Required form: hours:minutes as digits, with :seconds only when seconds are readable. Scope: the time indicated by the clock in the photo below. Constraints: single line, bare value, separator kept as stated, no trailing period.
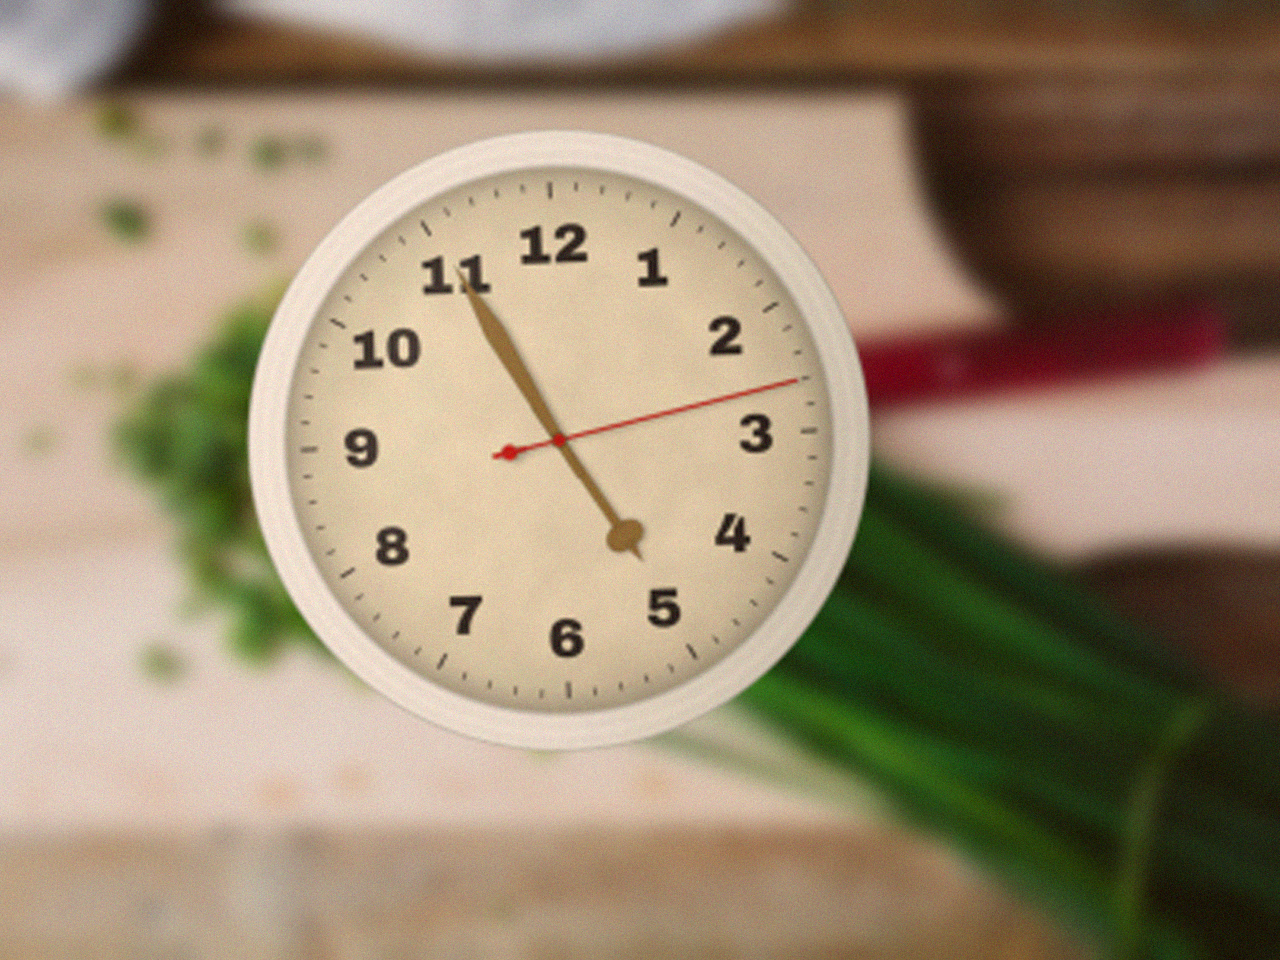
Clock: 4:55:13
